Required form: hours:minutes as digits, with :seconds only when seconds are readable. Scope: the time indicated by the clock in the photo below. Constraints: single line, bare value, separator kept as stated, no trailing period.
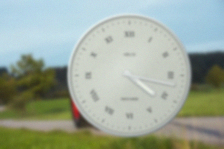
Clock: 4:17
